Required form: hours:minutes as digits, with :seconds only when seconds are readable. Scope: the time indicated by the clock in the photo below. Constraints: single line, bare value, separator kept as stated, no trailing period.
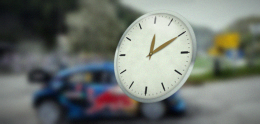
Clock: 12:10
